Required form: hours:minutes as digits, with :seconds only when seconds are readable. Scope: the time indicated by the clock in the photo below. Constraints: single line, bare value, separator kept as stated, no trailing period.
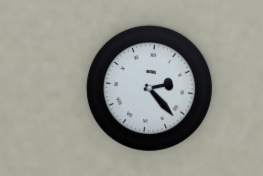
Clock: 2:22
